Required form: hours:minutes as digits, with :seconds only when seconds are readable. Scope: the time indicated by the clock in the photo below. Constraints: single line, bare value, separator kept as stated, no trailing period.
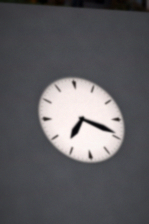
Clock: 7:19
